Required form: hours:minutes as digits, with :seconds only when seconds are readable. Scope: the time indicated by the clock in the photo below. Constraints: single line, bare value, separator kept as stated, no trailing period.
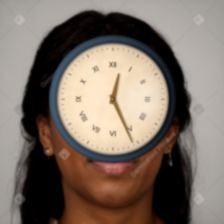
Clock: 12:26
